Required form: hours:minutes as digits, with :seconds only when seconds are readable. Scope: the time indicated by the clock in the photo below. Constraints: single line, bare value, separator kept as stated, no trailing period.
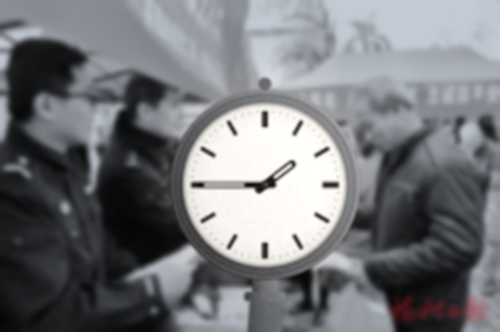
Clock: 1:45
